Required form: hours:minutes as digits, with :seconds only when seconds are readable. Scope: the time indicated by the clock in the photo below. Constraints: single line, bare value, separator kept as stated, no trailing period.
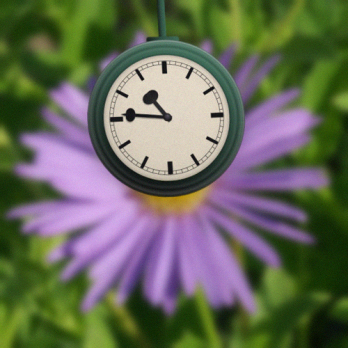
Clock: 10:46
